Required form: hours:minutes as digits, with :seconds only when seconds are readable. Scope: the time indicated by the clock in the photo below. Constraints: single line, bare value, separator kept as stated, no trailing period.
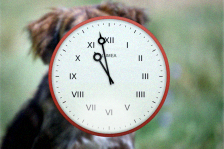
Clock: 10:58
